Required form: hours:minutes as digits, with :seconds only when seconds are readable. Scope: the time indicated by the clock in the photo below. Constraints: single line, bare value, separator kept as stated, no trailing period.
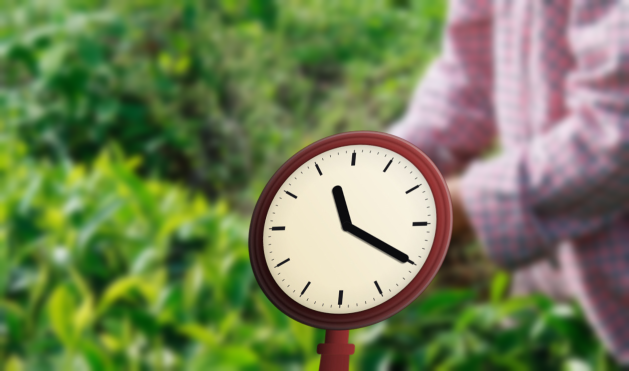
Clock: 11:20
